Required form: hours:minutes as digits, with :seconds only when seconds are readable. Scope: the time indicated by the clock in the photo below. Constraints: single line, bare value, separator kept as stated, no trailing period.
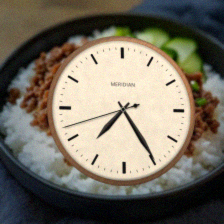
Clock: 7:24:42
